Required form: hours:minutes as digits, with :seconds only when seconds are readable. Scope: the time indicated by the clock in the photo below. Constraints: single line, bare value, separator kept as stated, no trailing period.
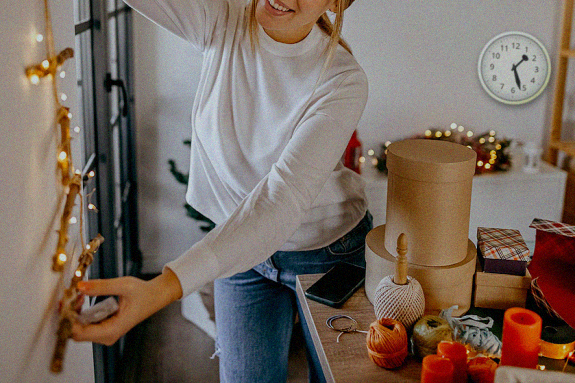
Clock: 1:27
